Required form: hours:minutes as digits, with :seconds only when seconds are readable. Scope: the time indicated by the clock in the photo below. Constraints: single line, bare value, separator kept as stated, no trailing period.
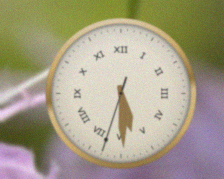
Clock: 5:29:33
